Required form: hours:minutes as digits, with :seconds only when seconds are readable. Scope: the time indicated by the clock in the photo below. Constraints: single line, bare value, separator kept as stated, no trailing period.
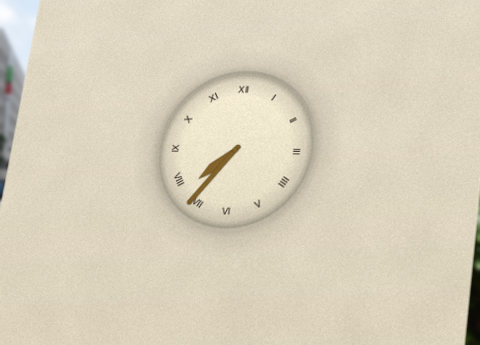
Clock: 7:36
